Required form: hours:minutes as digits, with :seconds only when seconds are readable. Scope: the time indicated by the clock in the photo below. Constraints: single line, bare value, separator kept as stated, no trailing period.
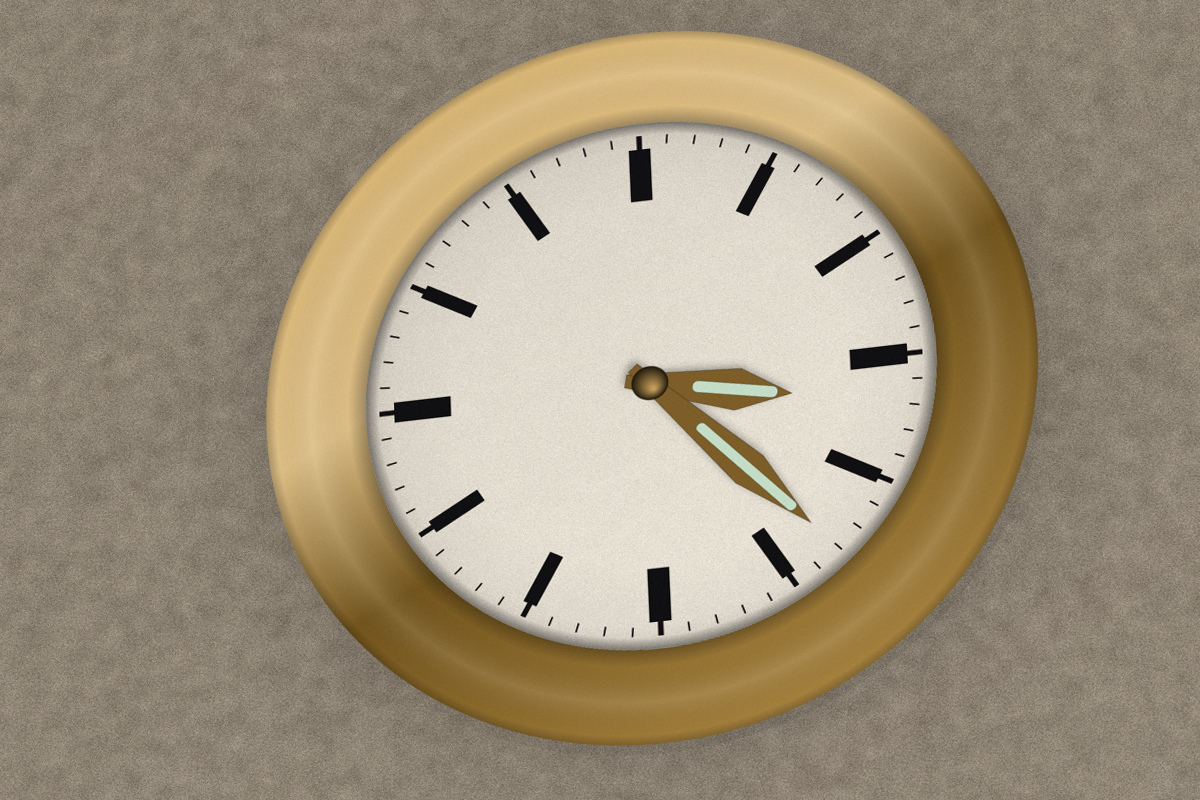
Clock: 3:23
